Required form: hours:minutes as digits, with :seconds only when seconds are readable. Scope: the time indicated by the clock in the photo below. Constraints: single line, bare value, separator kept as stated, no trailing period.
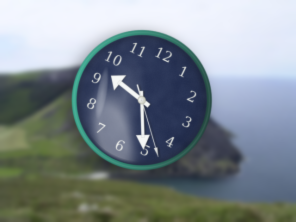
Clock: 9:25:23
